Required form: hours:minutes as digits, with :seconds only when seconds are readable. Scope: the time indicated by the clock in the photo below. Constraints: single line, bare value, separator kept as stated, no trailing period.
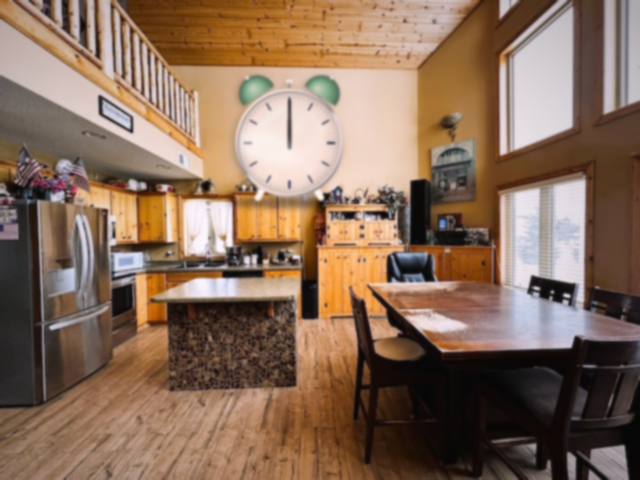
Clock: 12:00
